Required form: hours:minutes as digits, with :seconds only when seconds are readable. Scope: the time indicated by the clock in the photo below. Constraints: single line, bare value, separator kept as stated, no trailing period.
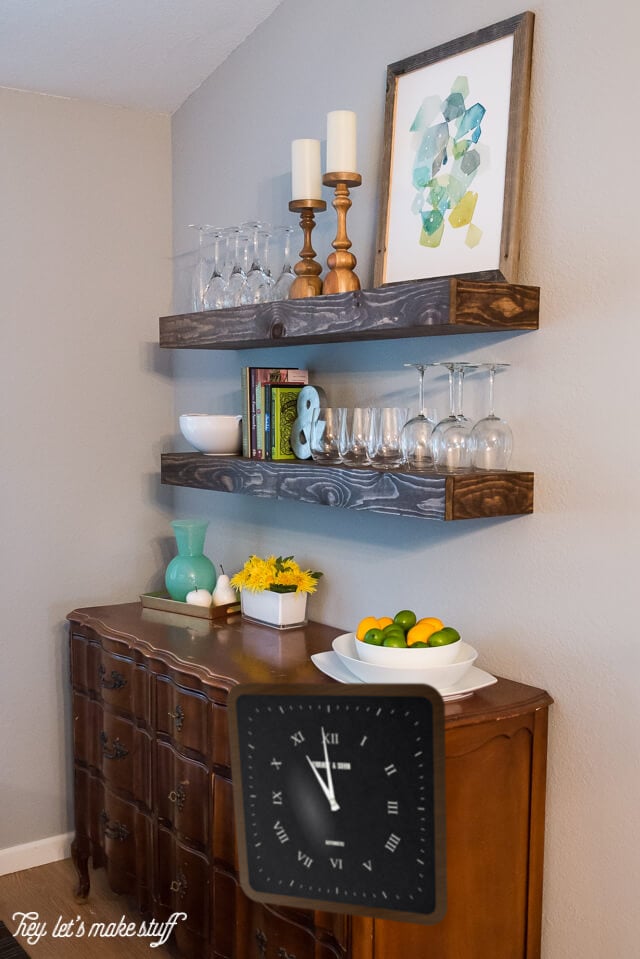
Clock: 10:59
